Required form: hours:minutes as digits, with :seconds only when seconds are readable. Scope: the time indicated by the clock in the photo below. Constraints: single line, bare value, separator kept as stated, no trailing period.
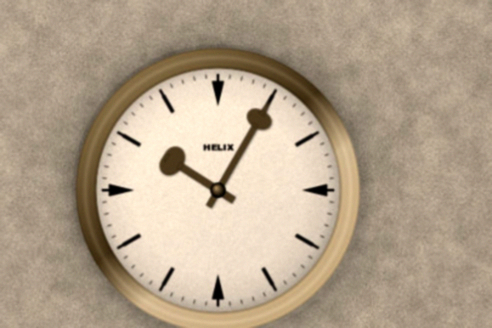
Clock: 10:05
